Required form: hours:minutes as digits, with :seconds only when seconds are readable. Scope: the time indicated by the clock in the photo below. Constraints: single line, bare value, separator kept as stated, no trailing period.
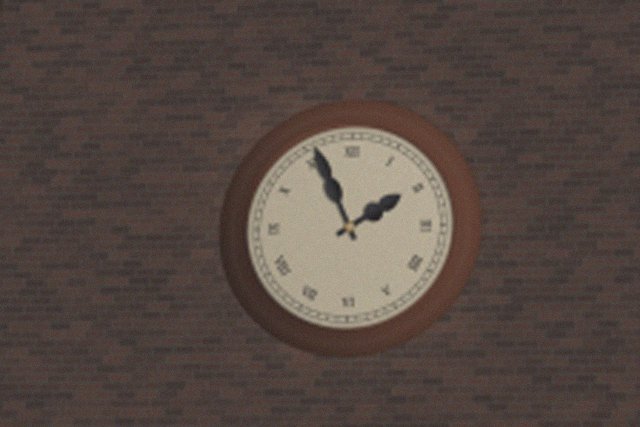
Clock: 1:56
